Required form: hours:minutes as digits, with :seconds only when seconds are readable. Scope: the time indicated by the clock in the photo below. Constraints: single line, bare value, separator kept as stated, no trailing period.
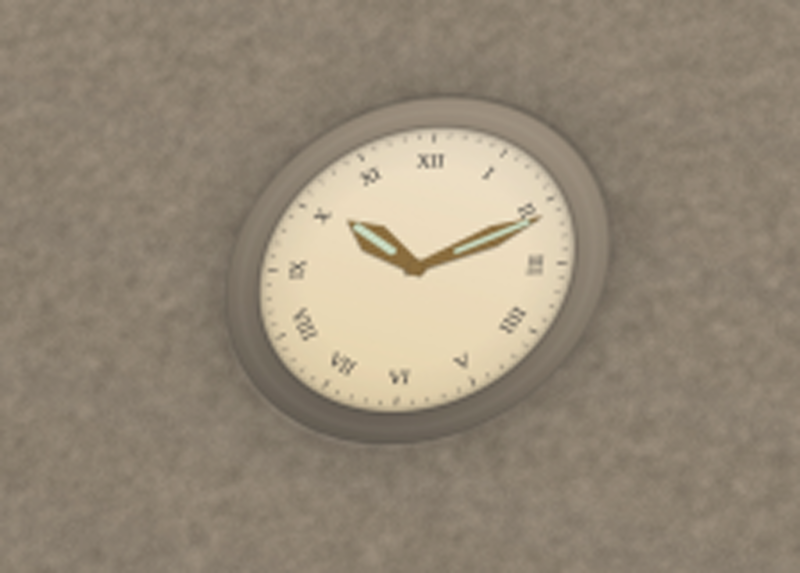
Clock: 10:11
